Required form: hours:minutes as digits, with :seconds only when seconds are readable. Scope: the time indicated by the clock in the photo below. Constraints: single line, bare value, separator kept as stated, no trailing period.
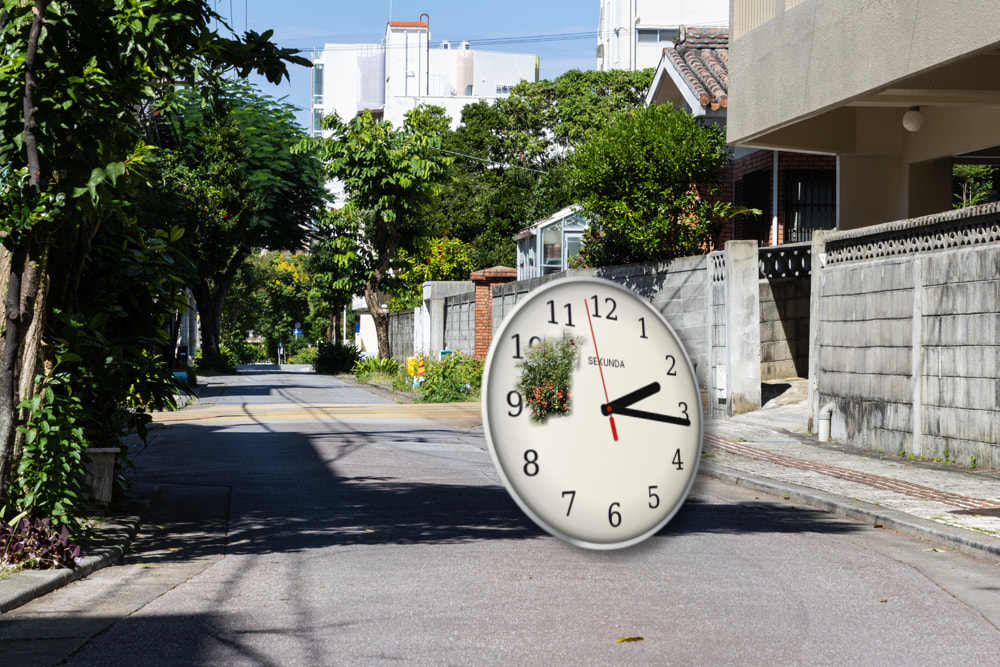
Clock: 2:15:58
